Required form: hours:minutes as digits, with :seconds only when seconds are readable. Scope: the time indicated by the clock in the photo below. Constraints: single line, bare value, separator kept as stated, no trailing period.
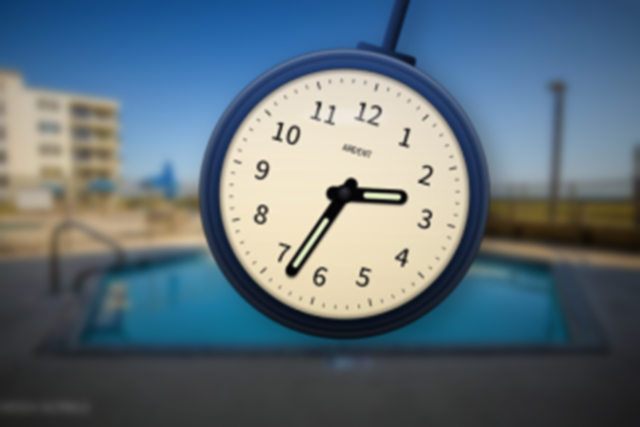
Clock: 2:33
